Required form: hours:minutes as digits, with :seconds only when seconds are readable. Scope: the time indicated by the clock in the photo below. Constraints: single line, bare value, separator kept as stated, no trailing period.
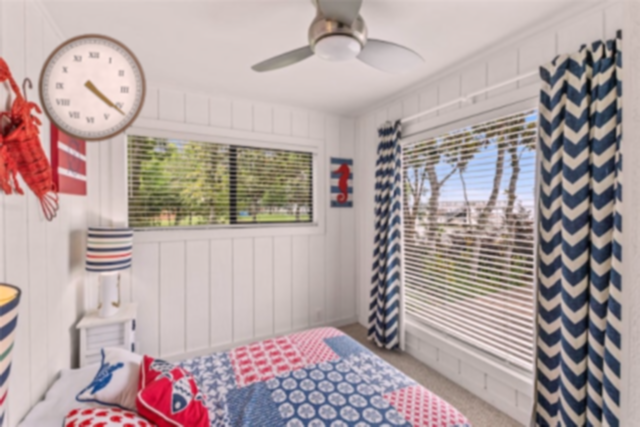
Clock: 4:21
